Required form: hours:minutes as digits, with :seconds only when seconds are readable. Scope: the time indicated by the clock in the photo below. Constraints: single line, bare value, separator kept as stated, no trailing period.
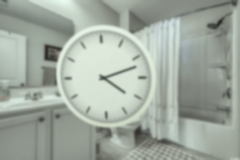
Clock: 4:12
